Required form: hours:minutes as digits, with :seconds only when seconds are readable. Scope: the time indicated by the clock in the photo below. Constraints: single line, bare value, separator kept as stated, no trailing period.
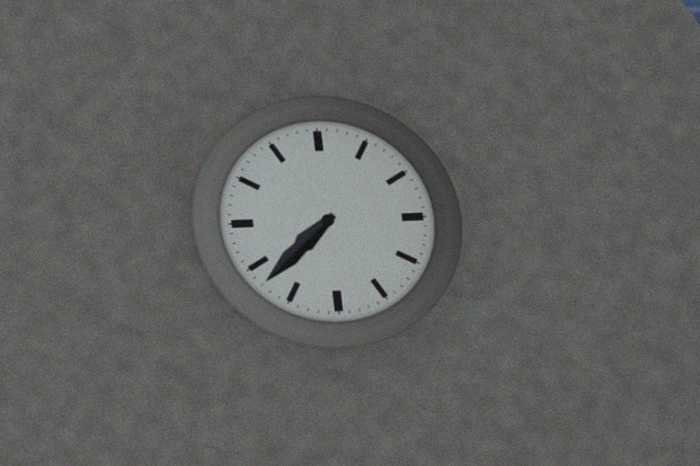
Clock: 7:38
